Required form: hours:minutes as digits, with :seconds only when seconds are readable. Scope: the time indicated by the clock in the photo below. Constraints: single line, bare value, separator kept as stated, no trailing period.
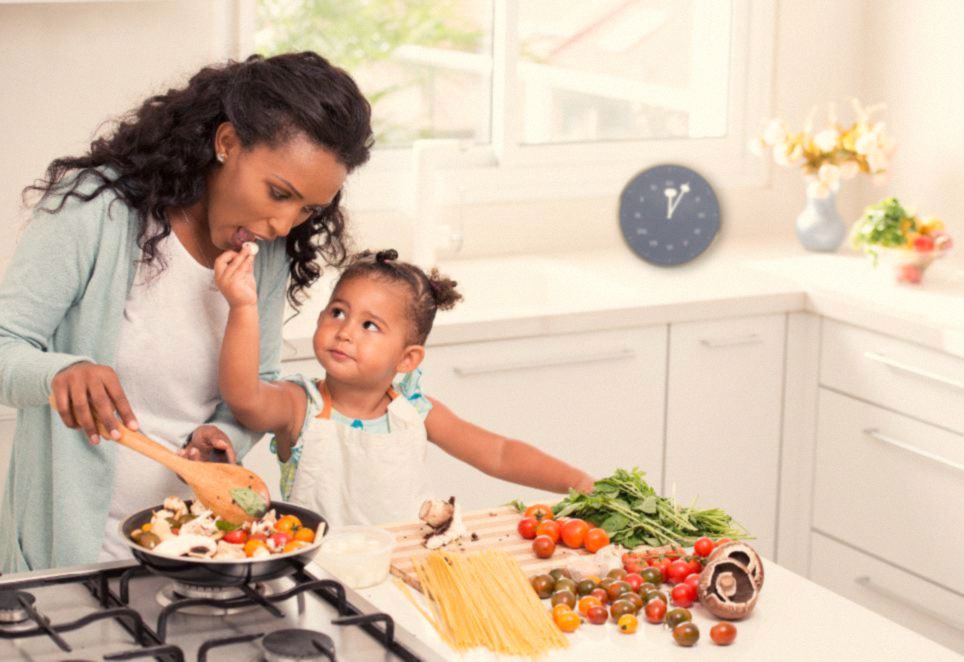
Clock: 12:05
